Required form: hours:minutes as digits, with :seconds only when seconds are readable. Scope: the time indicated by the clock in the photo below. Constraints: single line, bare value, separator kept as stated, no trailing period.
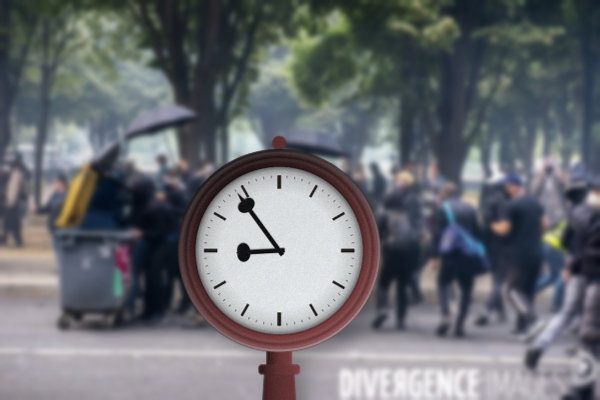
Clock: 8:54
